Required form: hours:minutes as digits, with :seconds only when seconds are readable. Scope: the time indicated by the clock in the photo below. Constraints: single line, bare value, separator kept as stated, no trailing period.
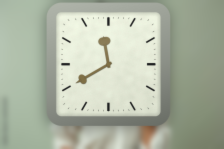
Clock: 11:40
